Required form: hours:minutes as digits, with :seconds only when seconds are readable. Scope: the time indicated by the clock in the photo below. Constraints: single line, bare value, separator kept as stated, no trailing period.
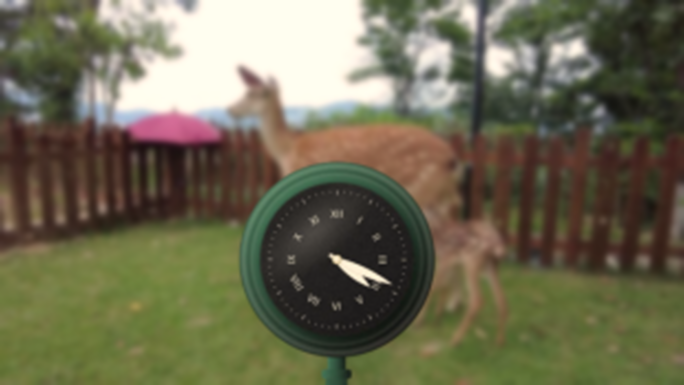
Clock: 4:19
